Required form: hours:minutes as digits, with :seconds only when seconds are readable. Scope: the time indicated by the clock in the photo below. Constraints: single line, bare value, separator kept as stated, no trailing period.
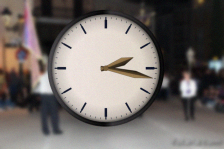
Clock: 2:17
